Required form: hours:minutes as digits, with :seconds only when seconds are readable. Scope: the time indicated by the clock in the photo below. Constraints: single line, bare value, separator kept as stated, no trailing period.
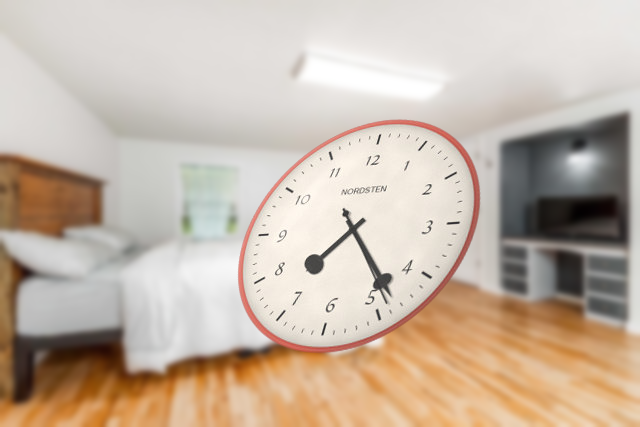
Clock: 7:23:24
